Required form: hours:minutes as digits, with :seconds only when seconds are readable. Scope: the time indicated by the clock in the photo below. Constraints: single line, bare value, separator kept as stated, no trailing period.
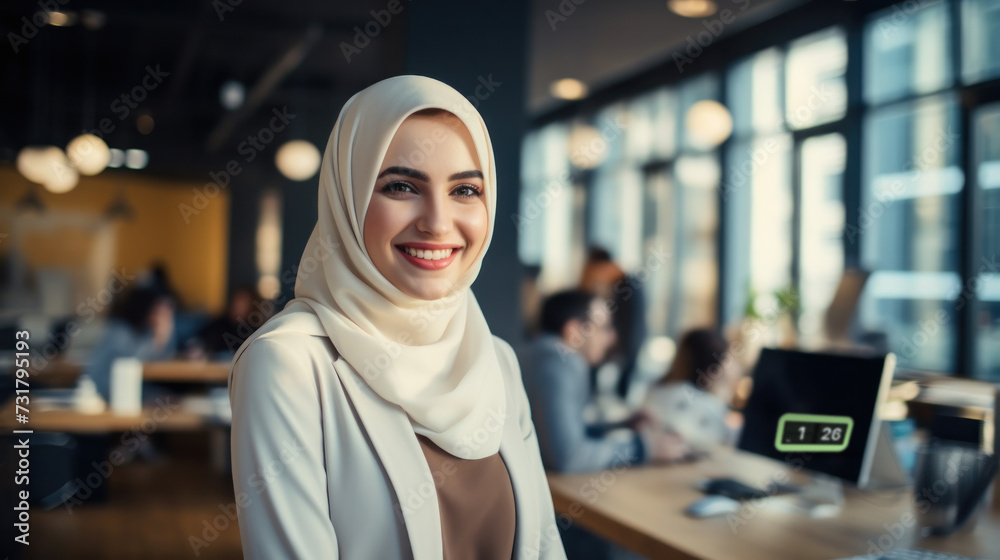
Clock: 1:26
